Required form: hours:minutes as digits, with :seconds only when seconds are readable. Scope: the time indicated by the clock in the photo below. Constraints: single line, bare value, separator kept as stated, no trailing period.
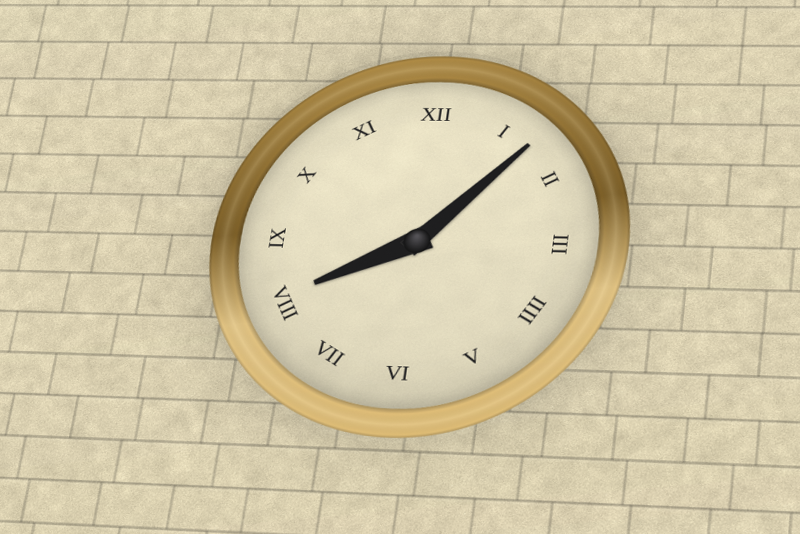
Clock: 8:07
